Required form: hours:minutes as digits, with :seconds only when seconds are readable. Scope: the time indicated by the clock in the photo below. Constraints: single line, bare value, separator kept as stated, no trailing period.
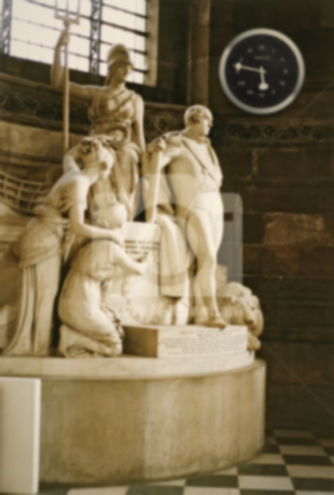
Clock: 5:47
